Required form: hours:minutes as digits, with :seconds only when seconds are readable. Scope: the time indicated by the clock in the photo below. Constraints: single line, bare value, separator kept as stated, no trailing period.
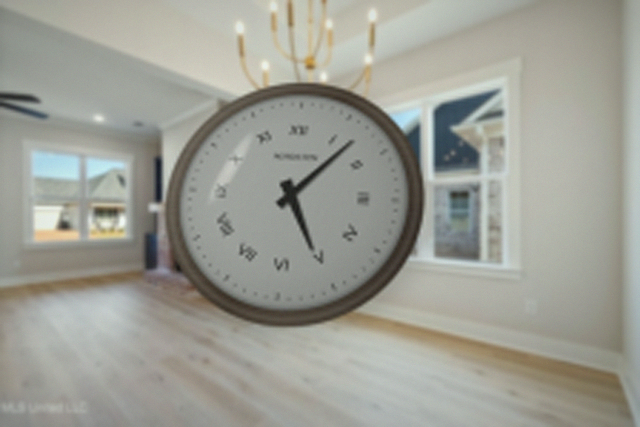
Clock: 5:07
